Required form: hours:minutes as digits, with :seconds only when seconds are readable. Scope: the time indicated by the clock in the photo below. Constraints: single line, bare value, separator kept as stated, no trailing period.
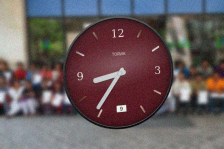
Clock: 8:36
